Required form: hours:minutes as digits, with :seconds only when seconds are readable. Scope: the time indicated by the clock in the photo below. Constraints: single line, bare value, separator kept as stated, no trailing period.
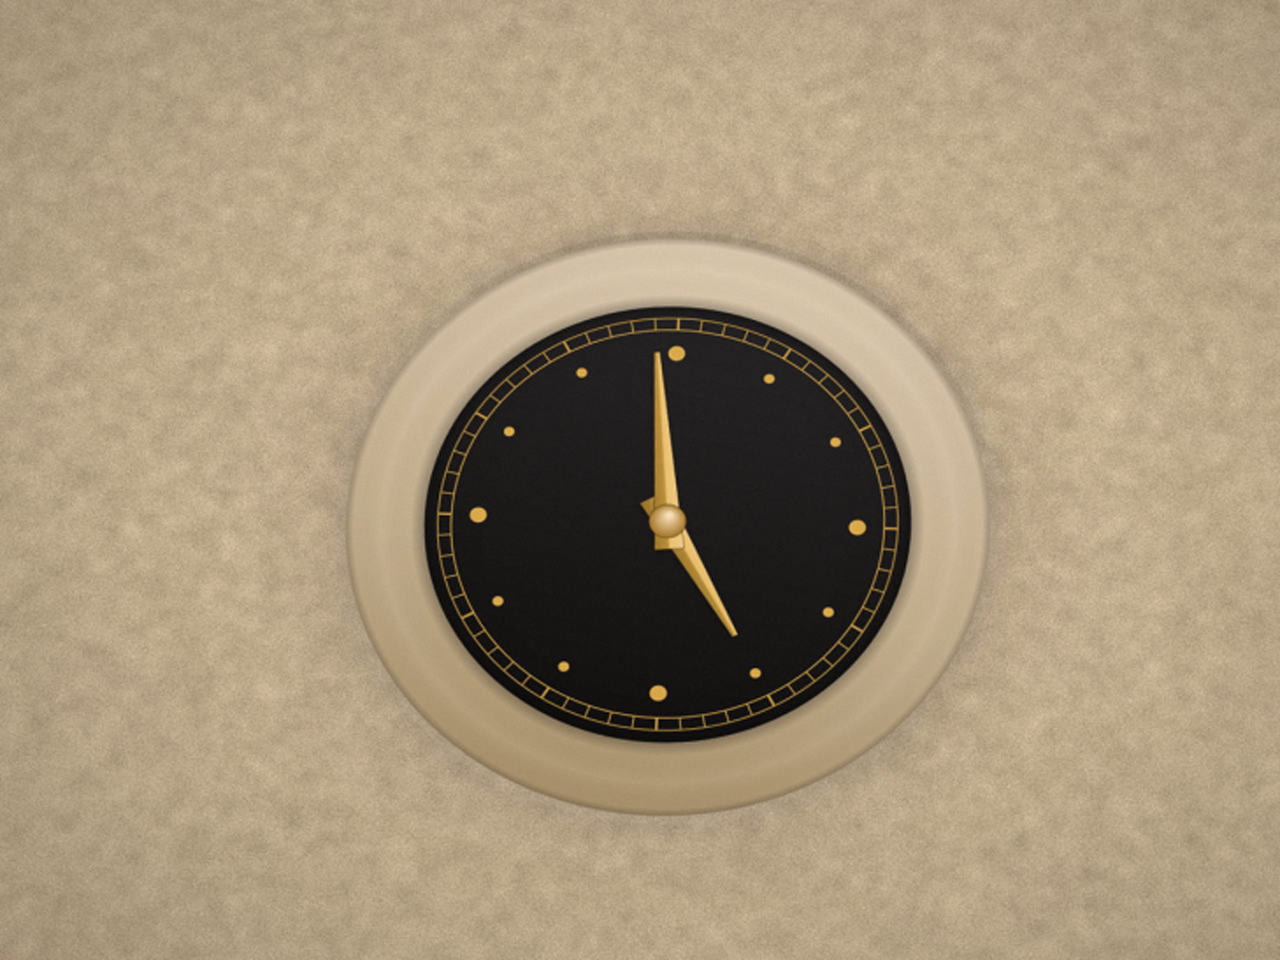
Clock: 4:59
